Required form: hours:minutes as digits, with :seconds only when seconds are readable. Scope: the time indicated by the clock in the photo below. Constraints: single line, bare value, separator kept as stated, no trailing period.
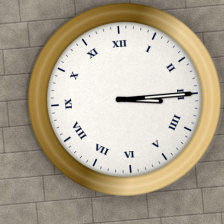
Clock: 3:15
